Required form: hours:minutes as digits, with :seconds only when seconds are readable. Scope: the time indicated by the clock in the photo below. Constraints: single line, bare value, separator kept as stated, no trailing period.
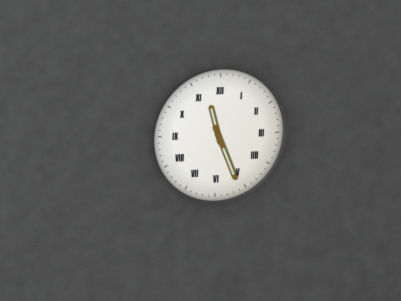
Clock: 11:26
